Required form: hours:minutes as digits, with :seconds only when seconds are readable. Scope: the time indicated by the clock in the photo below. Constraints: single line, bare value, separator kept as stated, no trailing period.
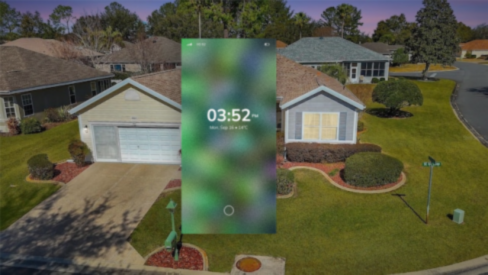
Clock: 3:52
